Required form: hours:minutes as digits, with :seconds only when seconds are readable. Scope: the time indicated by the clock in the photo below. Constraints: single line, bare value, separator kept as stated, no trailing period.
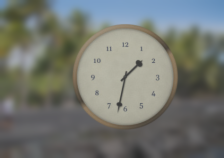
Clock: 1:32
